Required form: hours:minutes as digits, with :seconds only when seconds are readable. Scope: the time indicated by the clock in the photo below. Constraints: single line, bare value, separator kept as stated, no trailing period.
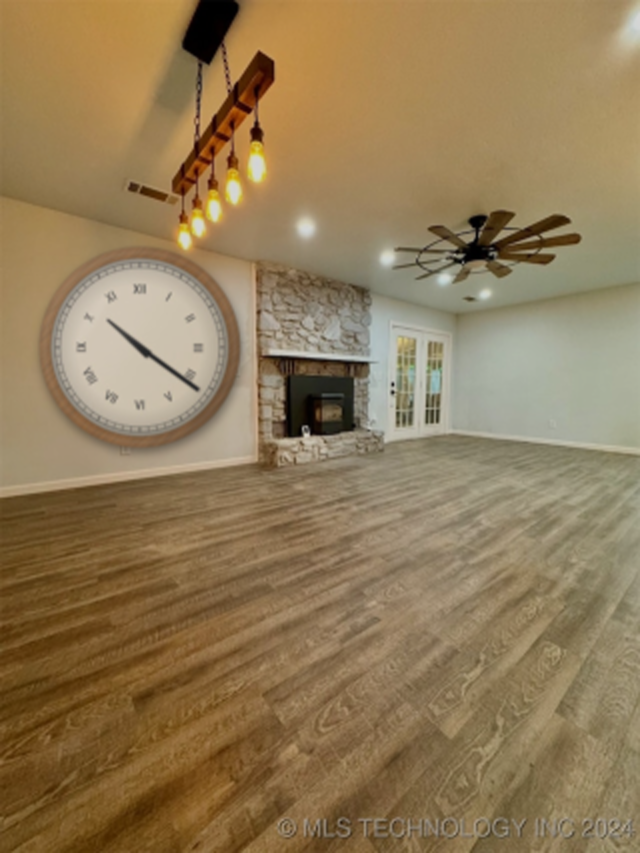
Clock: 10:21
